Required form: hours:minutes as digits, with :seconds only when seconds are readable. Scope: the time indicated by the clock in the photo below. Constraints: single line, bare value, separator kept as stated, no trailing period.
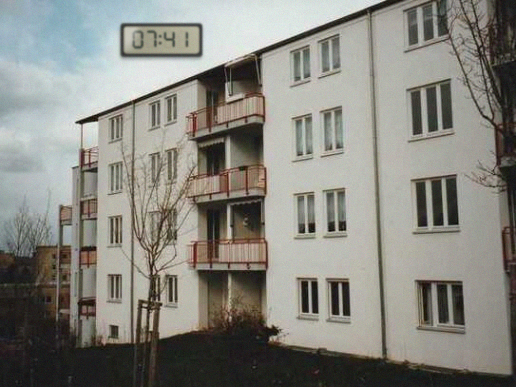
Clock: 7:41
